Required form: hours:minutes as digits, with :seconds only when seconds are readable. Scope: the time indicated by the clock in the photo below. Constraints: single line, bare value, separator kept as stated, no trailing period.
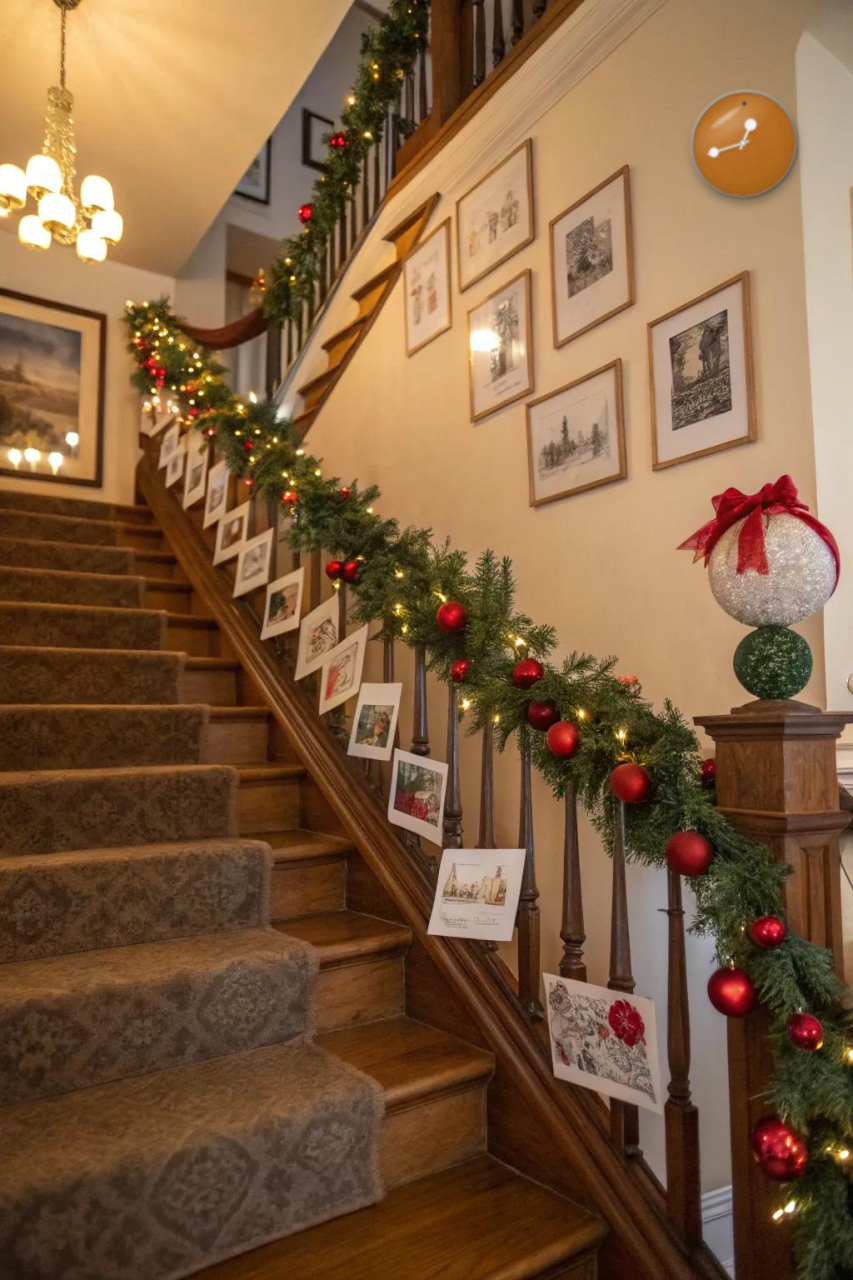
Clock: 12:42
